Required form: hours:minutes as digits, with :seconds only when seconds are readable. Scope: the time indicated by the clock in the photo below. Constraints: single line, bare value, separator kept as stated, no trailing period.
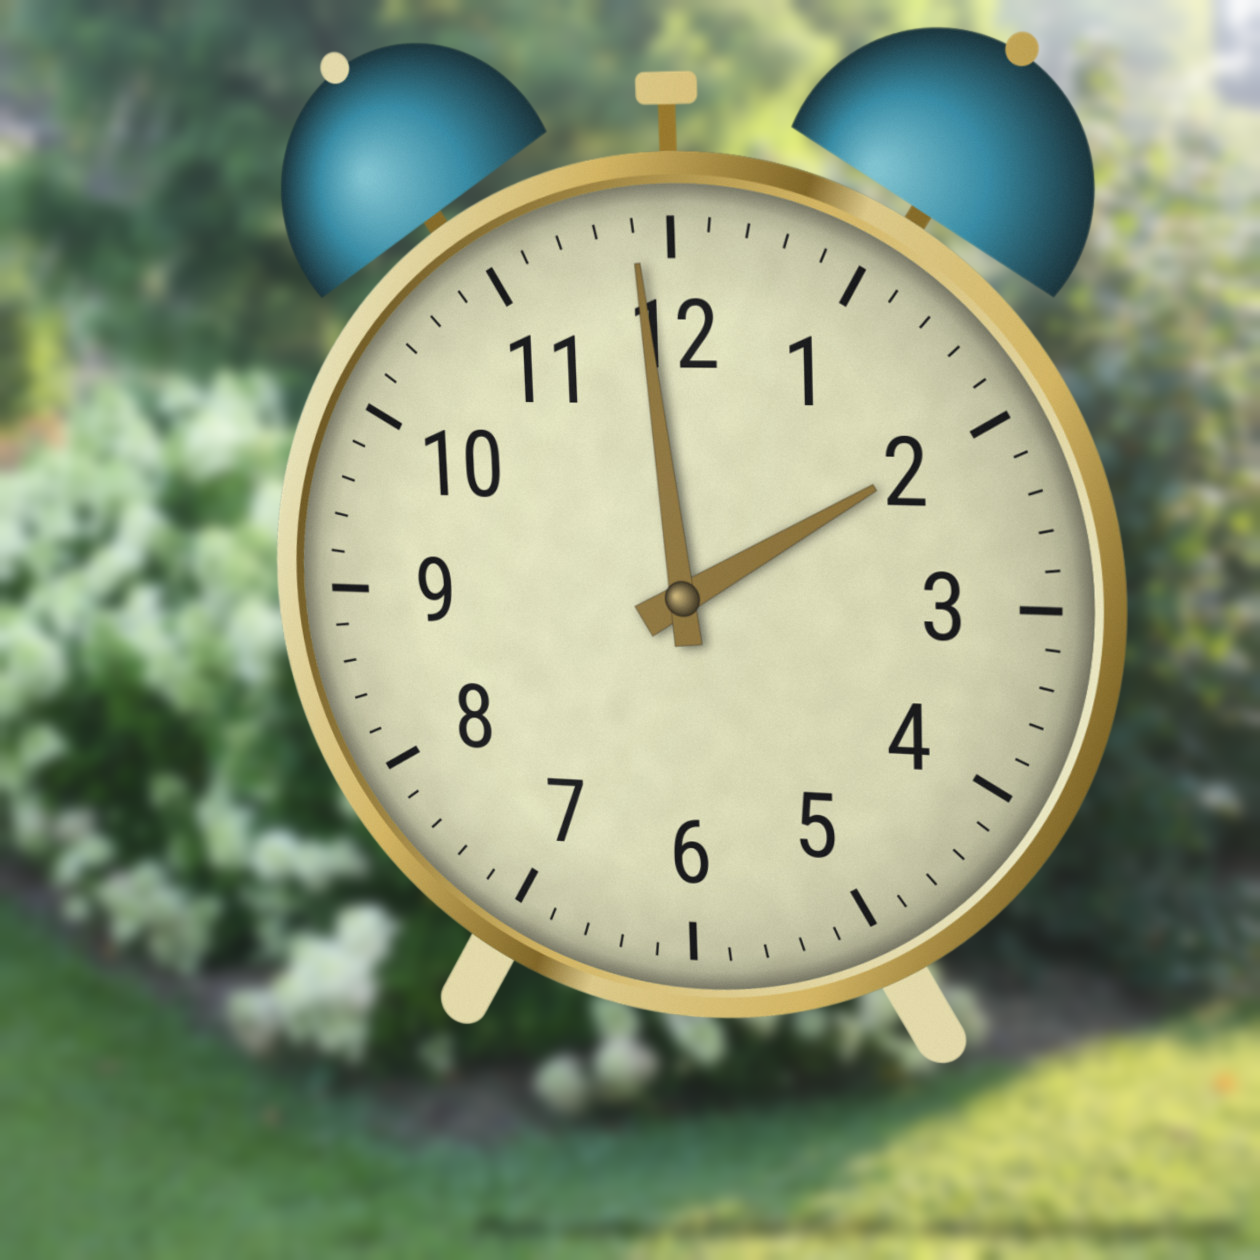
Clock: 1:59
